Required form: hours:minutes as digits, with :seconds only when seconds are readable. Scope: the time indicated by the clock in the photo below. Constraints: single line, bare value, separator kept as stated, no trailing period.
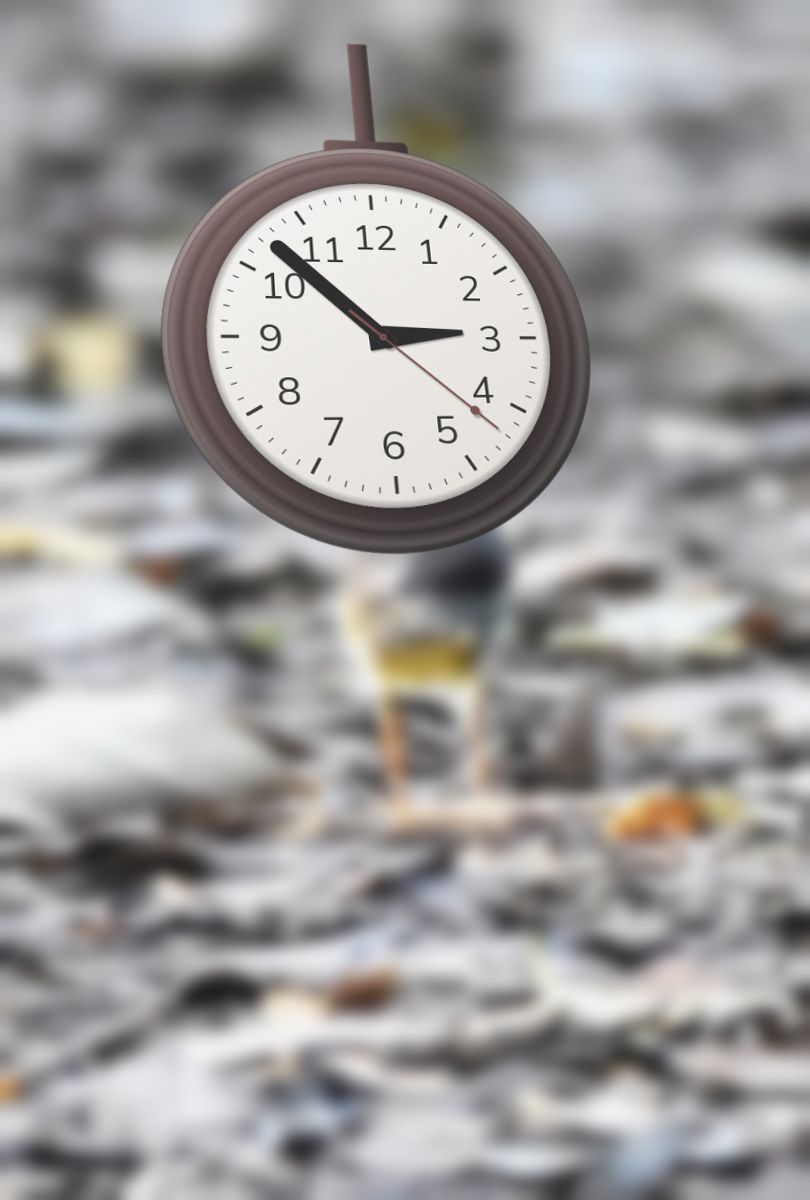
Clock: 2:52:22
